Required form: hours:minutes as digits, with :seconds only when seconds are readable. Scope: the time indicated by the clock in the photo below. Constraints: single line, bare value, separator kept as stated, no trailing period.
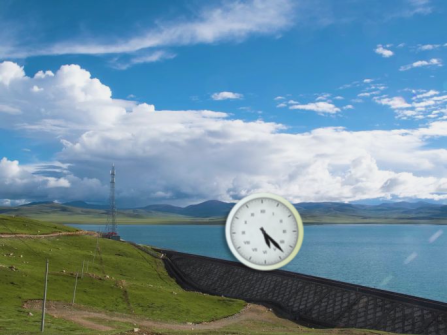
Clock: 5:23
